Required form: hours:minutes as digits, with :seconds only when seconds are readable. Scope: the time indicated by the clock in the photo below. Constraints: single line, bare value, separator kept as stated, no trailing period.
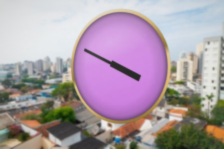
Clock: 3:49
